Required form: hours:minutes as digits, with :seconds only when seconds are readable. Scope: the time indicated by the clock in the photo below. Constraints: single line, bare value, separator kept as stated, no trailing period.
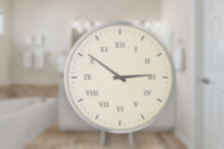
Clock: 2:51
